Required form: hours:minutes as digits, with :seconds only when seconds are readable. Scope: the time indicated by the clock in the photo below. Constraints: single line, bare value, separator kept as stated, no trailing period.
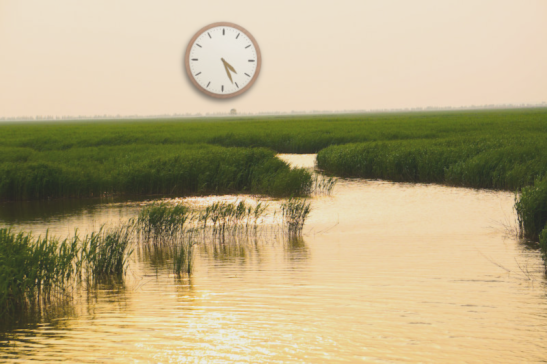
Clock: 4:26
